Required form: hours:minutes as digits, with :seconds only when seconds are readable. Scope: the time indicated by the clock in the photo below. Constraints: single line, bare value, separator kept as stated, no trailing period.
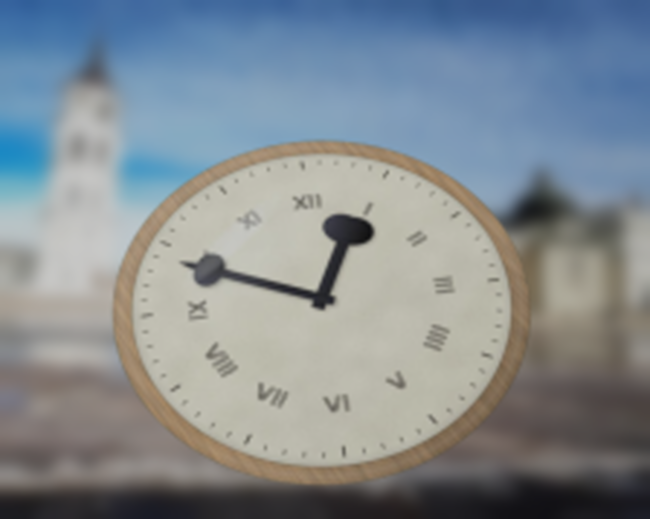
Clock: 12:49
